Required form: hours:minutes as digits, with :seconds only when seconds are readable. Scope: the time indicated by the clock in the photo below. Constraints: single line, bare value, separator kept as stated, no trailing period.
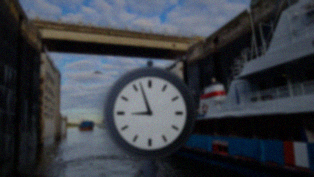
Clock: 8:57
